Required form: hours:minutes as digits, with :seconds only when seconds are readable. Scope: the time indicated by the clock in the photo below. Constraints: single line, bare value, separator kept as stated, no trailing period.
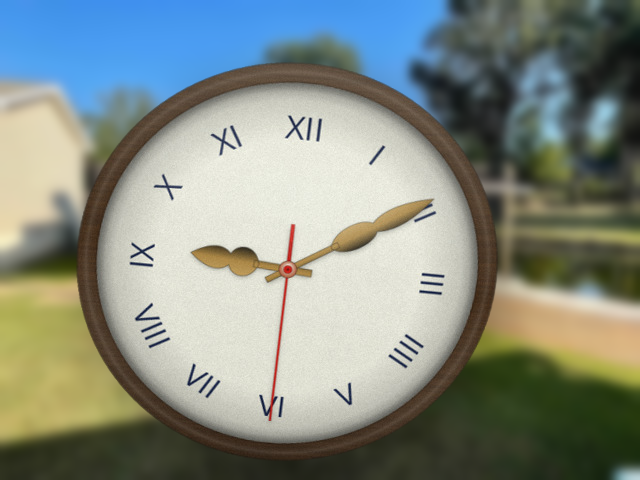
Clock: 9:09:30
